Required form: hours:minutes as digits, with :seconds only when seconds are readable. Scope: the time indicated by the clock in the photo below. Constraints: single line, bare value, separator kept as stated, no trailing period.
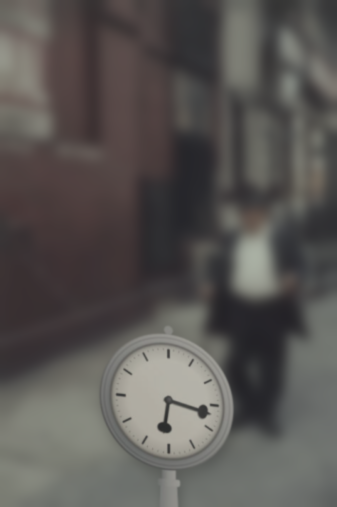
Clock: 6:17
